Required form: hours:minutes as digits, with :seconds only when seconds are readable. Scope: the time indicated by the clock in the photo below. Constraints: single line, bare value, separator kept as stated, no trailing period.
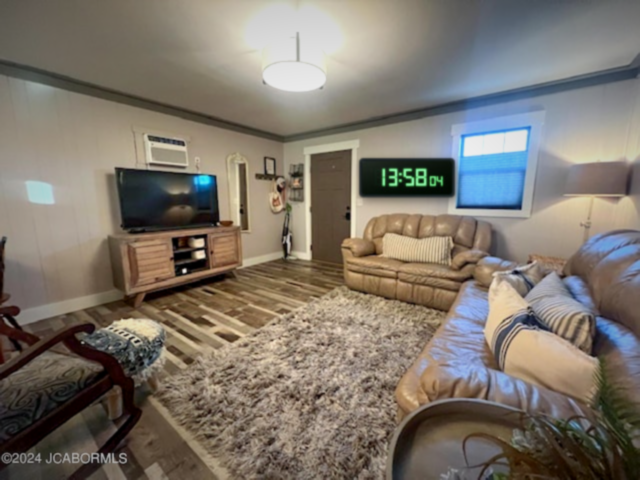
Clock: 13:58
